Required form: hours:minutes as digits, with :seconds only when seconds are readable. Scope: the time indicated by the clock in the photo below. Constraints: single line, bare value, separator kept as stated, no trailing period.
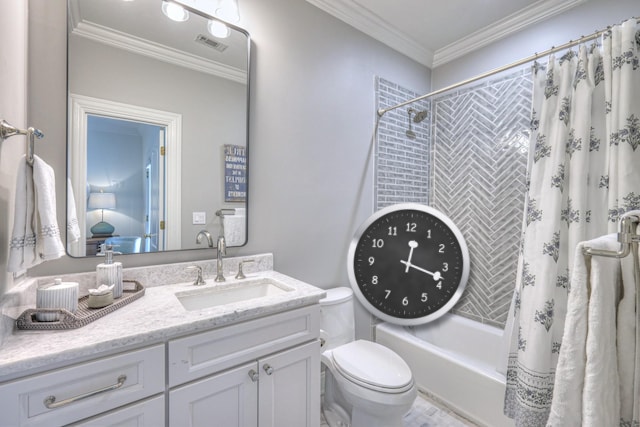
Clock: 12:18
